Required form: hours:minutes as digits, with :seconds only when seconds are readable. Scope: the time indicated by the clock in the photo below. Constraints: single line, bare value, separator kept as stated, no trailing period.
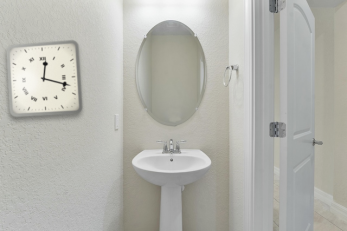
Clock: 12:18
